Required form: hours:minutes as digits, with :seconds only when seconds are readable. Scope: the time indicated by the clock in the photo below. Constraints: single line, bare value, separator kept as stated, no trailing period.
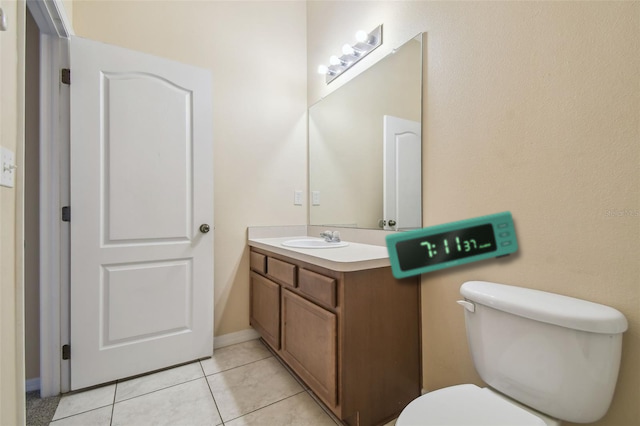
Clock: 7:11
